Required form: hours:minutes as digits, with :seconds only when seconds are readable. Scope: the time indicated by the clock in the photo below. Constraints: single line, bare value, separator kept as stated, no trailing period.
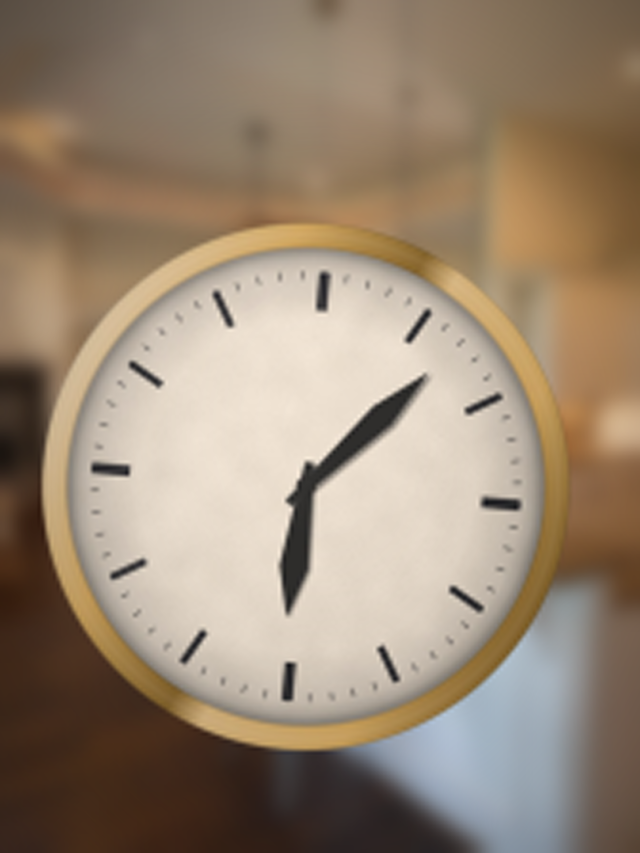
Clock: 6:07
